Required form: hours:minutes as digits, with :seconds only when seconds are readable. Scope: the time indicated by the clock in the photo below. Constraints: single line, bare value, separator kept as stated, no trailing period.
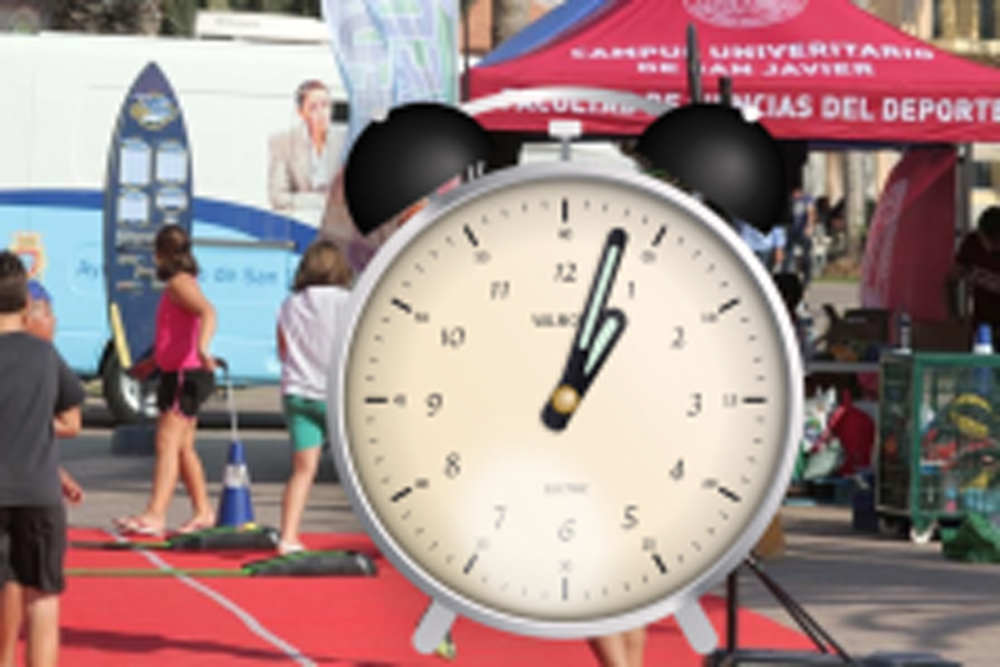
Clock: 1:03
